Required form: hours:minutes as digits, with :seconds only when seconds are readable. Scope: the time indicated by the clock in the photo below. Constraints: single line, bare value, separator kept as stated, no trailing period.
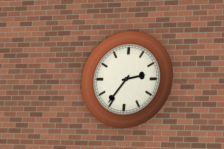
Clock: 2:36
